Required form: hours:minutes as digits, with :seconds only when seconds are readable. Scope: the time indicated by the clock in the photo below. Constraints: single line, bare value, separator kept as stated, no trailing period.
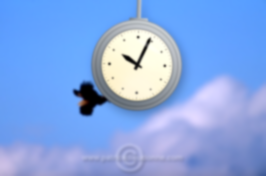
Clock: 10:04
